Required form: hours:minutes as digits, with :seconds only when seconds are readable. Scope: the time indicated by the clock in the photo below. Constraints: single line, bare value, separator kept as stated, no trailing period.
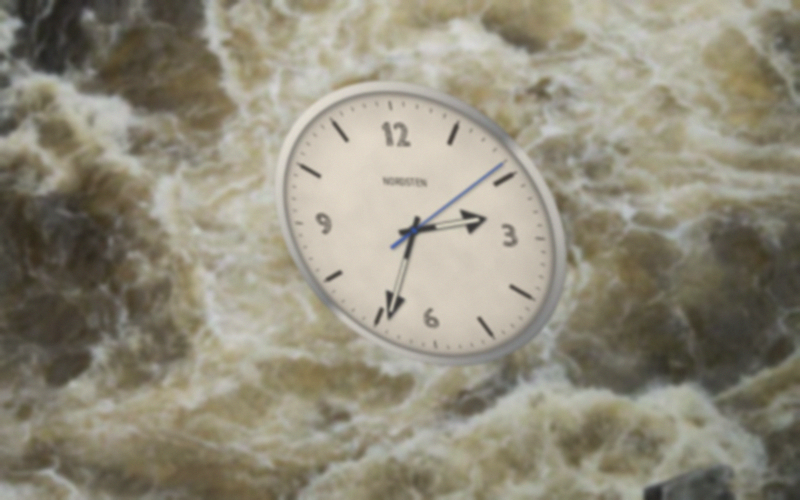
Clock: 2:34:09
